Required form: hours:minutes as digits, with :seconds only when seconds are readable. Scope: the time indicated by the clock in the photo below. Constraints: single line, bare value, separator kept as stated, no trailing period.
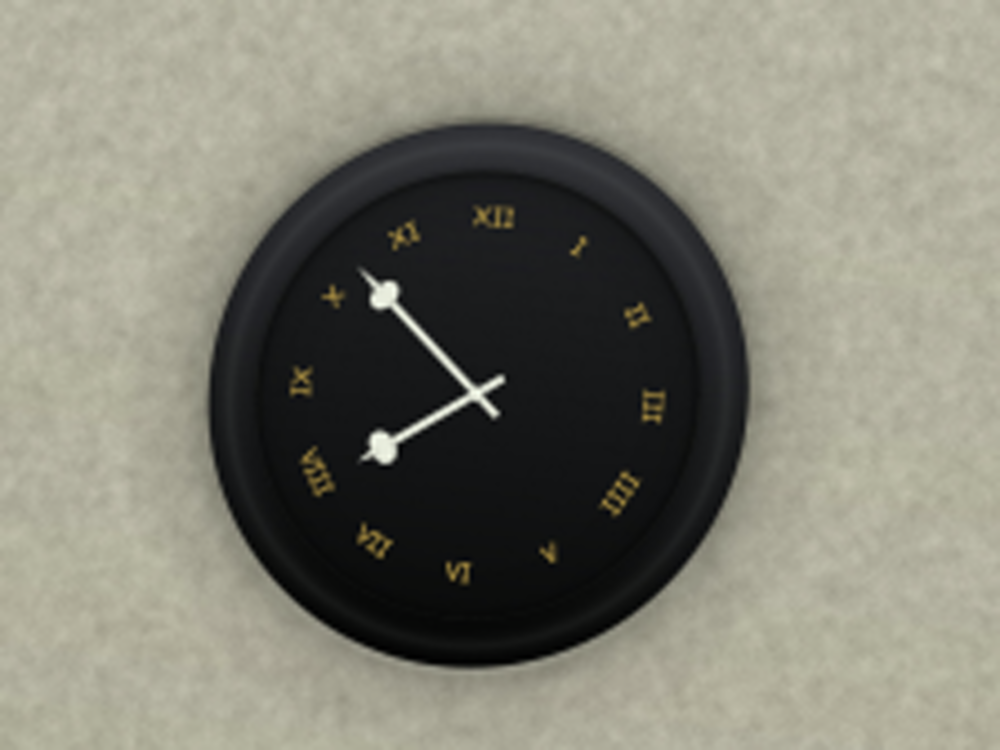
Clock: 7:52
